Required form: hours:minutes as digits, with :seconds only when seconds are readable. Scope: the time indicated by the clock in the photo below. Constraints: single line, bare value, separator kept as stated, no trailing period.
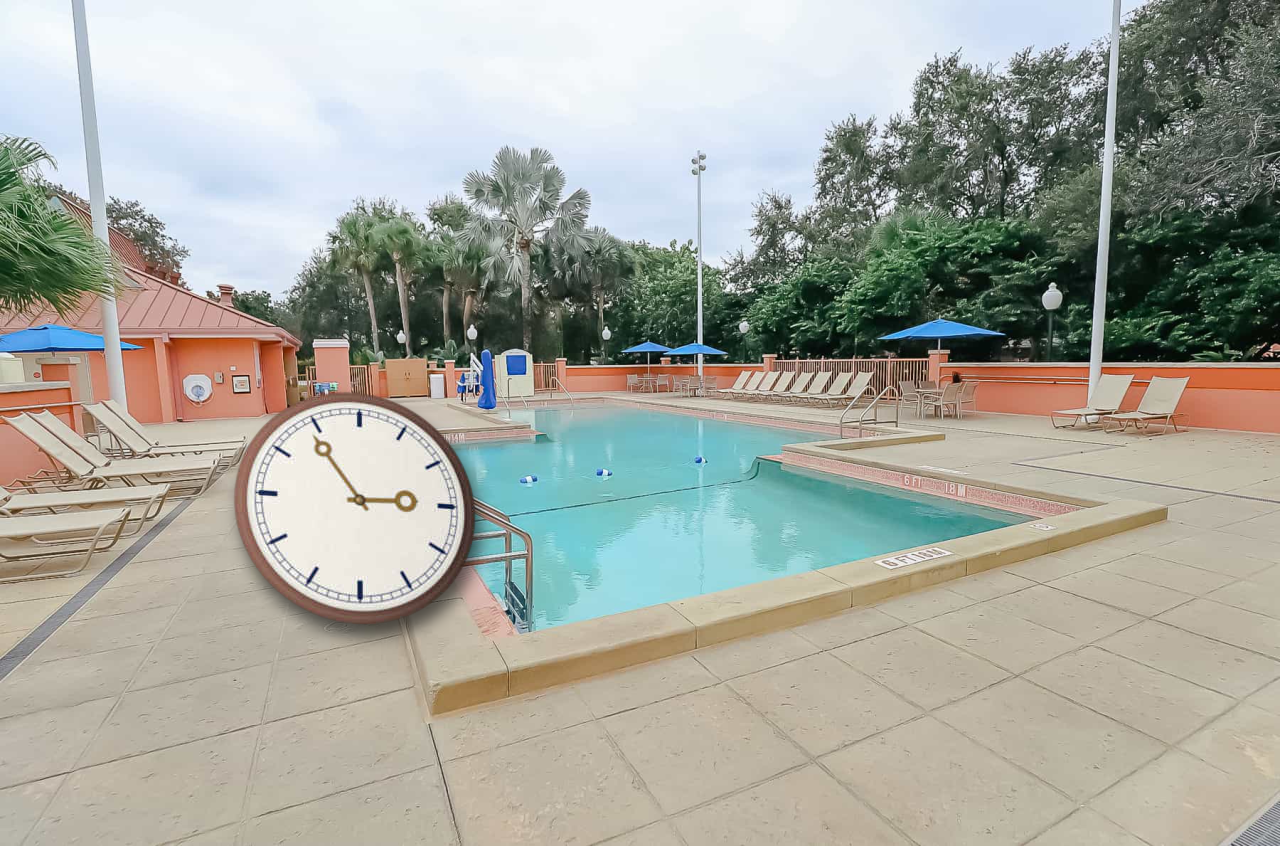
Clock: 2:54
